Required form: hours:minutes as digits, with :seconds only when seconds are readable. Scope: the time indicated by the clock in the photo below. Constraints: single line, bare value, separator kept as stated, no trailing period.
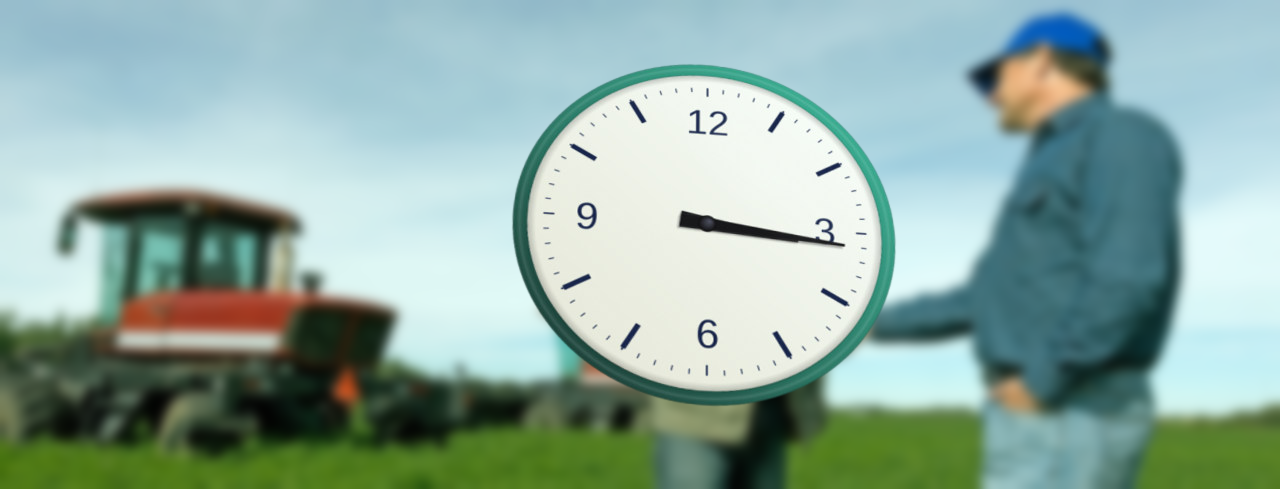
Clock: 3:16
